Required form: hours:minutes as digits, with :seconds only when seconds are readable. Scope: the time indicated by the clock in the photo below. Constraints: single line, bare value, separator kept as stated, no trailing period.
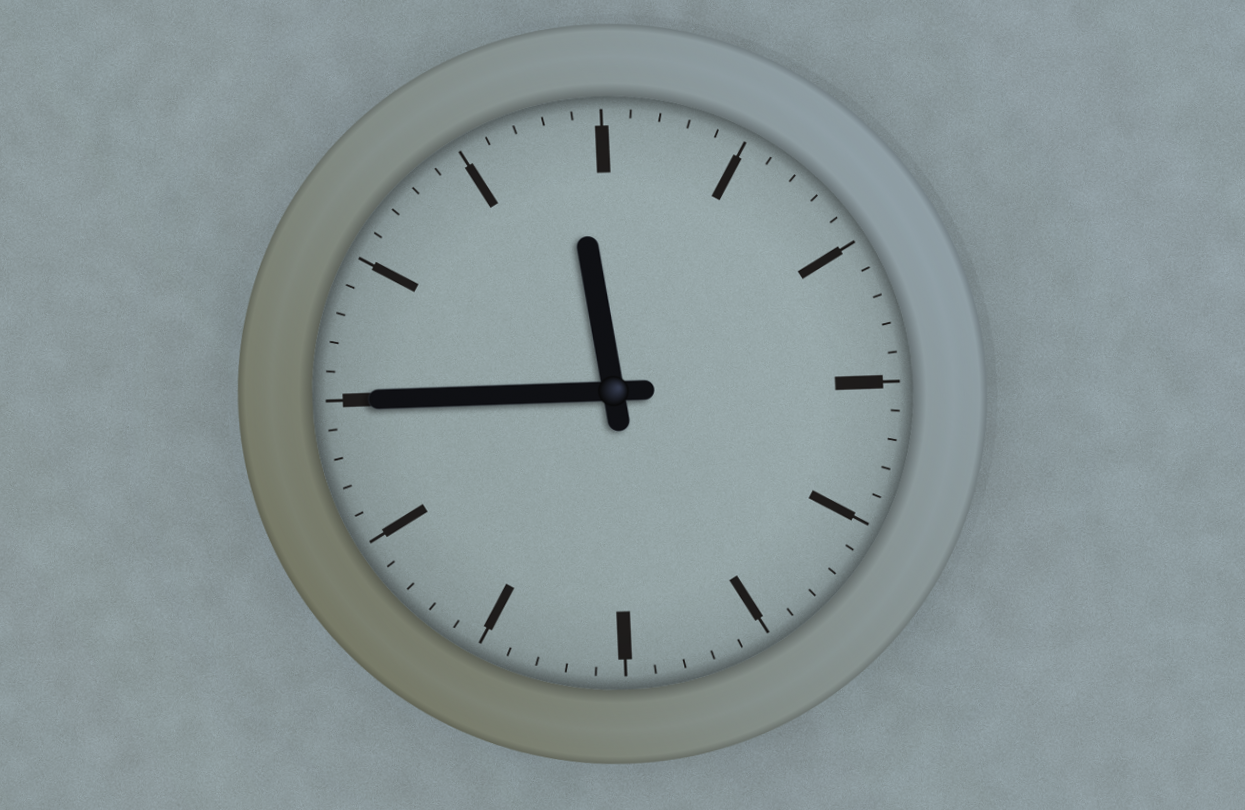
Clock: 11:45
